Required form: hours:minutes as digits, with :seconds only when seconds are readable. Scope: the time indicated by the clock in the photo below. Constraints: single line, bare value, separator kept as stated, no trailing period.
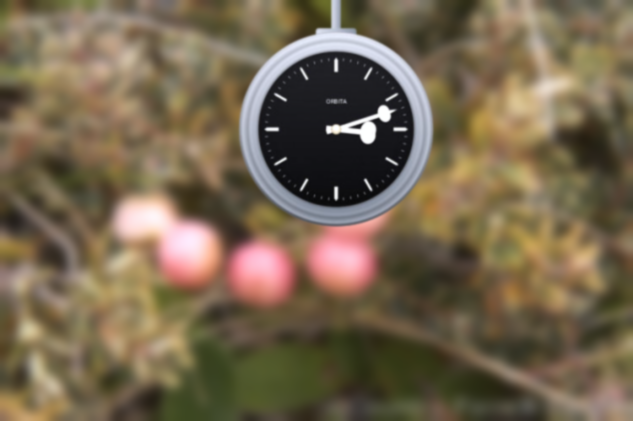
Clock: 3:12
